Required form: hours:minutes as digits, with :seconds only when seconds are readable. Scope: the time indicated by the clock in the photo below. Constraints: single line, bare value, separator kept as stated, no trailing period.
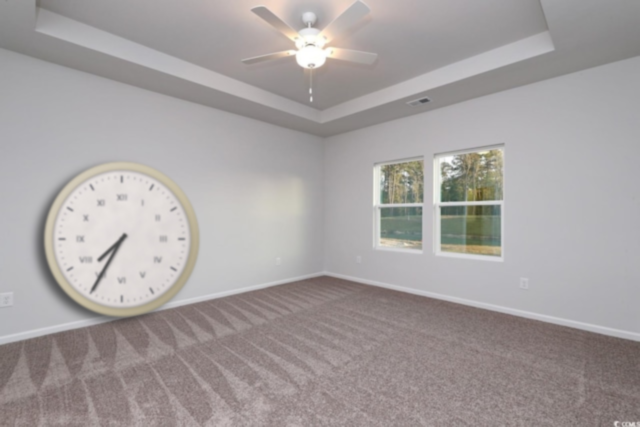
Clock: 7:35
